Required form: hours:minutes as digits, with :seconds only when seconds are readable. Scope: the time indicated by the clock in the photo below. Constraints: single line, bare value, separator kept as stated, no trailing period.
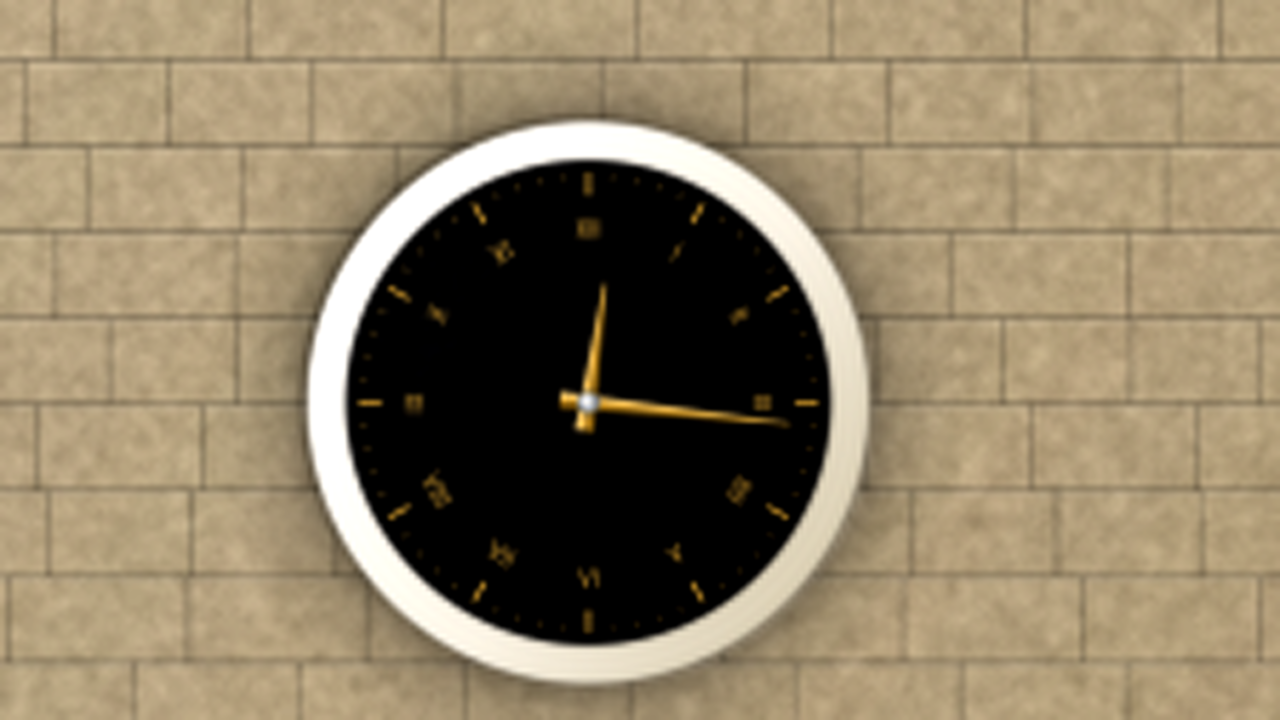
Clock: 12:16
